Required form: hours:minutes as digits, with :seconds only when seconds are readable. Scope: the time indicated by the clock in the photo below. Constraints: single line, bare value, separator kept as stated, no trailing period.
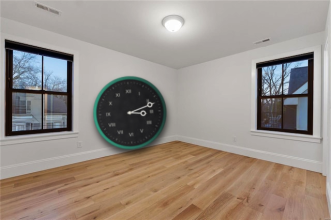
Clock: 3:12
